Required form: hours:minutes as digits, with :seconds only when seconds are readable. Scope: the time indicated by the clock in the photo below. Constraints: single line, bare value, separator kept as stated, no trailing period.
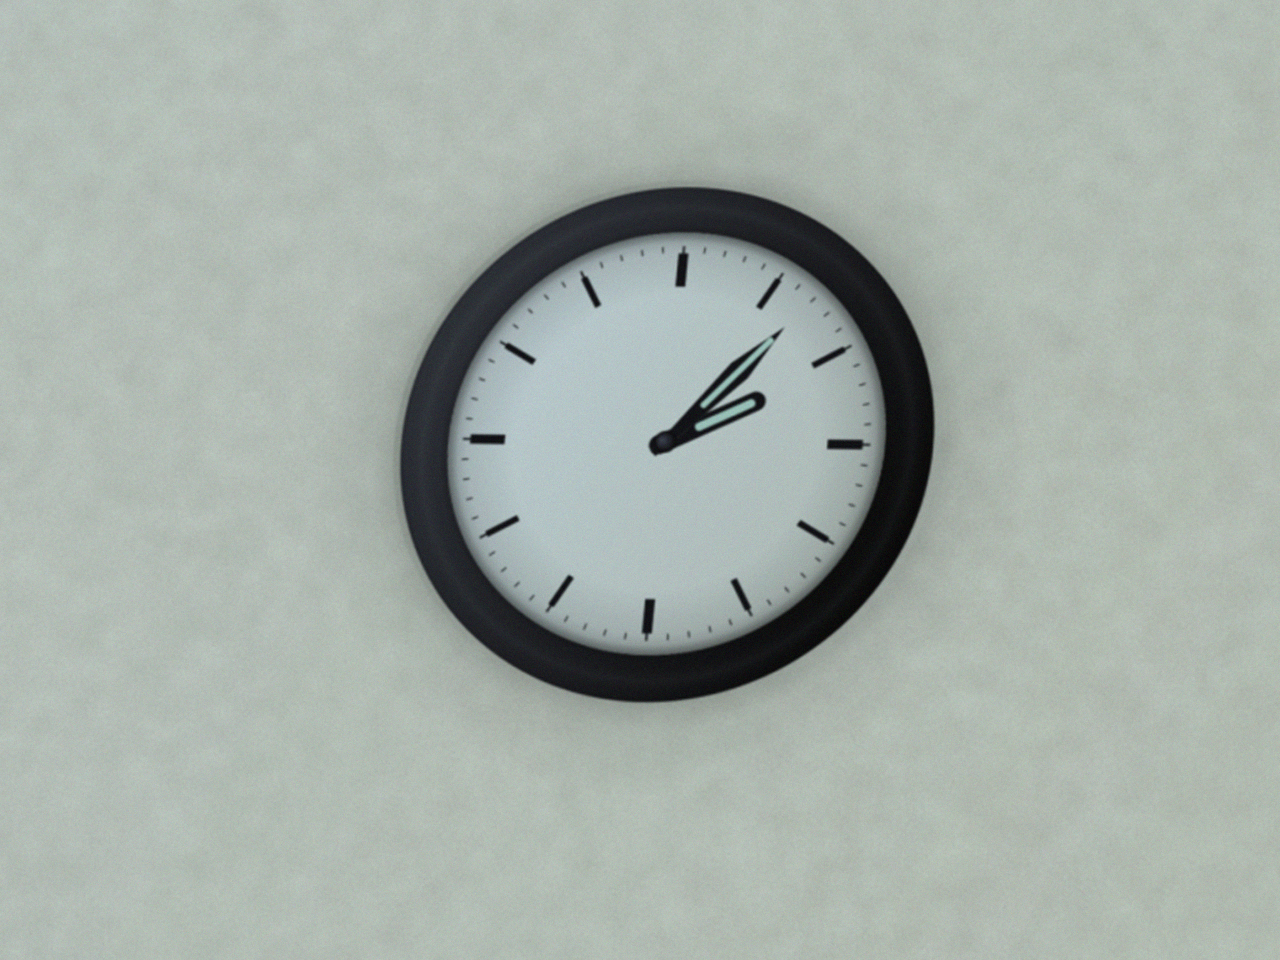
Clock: 2:07
